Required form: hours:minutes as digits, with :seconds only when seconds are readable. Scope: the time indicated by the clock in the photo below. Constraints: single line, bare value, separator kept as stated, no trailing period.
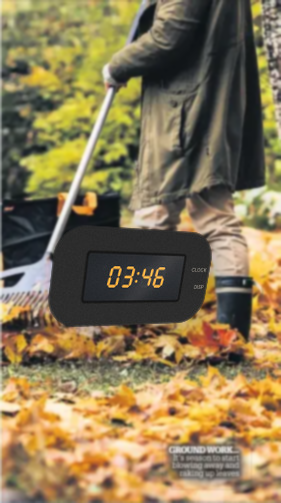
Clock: 3:46
